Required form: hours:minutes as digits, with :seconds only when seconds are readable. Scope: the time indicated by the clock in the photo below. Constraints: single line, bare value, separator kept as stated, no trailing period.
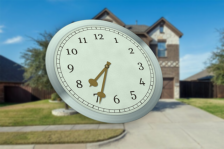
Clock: 7:34
